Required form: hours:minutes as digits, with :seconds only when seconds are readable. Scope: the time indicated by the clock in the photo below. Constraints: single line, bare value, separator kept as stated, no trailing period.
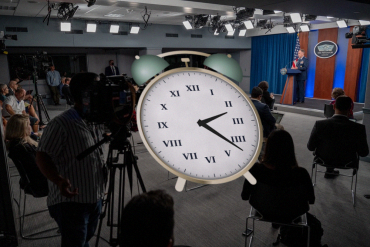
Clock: 2:22
